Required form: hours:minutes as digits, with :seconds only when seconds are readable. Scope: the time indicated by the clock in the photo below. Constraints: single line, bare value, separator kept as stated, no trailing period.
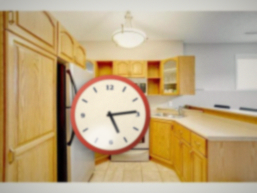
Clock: 5:14
